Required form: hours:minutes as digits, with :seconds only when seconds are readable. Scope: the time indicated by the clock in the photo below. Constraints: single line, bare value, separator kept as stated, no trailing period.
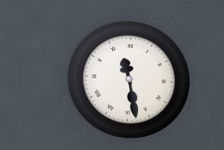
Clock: 11:28
